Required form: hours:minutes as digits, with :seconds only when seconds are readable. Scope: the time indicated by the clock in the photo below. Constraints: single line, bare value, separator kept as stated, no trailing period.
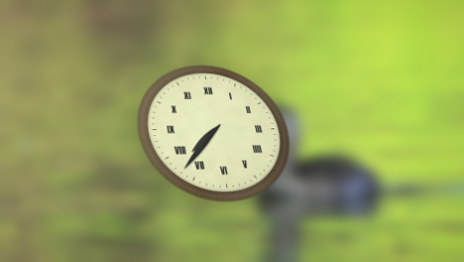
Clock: 7:37
